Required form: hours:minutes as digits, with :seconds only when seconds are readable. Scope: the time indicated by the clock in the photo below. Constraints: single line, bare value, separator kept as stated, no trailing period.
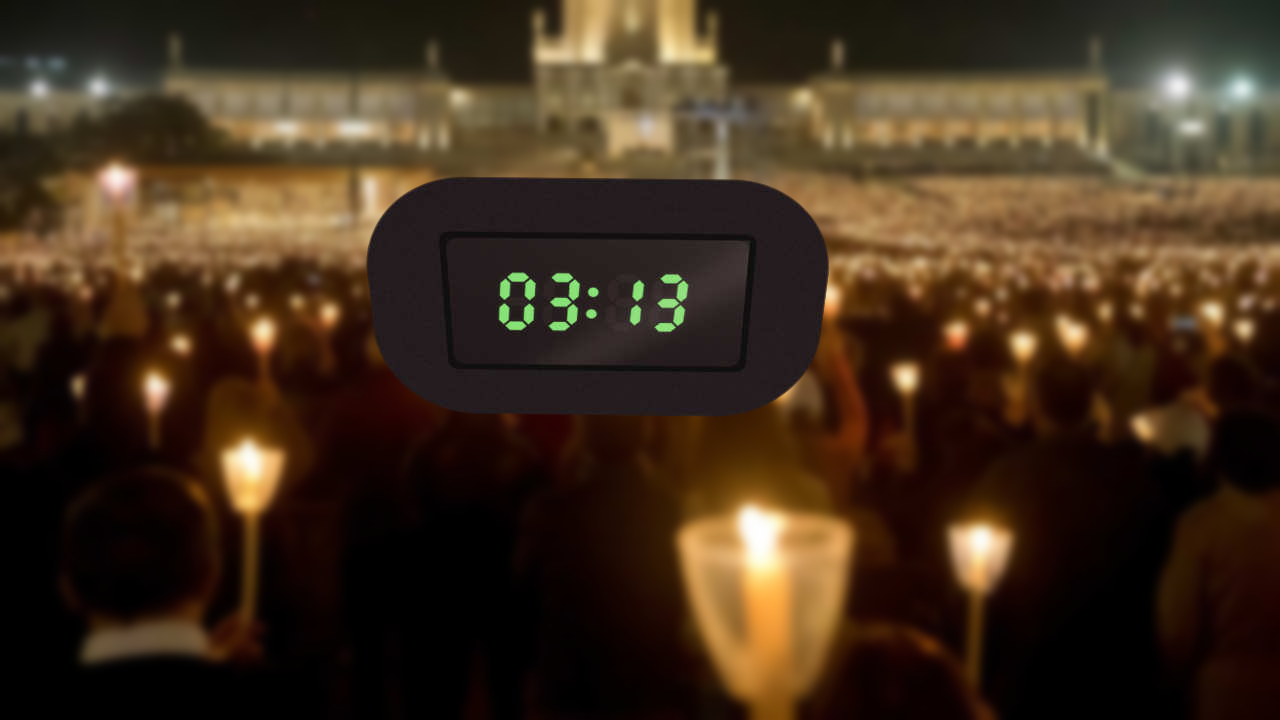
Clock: 3:13
